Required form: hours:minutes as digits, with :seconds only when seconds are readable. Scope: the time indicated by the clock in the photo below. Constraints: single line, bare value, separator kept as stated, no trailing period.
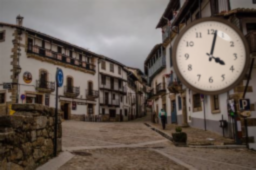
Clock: 4:02
